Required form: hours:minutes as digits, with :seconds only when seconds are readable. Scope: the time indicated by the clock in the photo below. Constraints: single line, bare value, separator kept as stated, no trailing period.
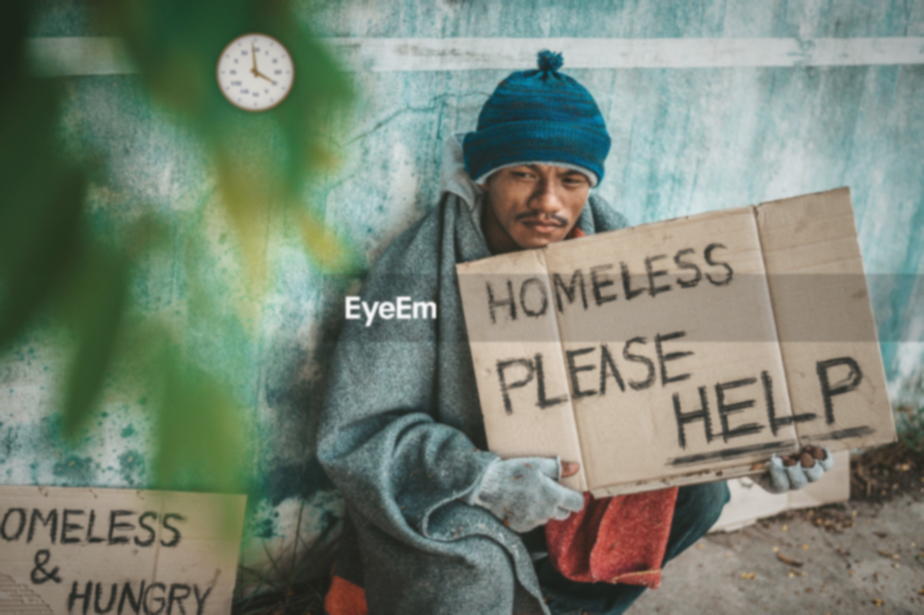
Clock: 3:59
